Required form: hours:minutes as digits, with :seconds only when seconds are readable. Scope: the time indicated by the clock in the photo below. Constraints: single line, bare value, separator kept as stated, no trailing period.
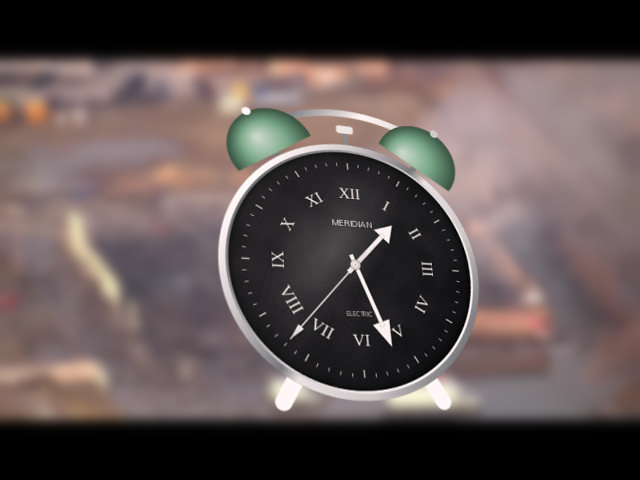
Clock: 1:26:37
